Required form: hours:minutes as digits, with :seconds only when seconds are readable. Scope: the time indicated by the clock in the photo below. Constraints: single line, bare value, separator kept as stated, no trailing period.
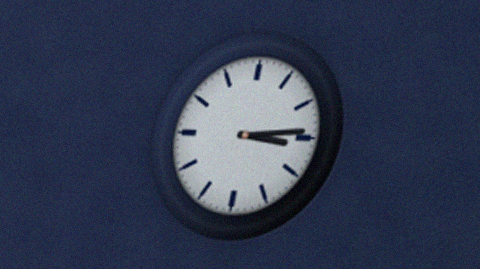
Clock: 3:14
